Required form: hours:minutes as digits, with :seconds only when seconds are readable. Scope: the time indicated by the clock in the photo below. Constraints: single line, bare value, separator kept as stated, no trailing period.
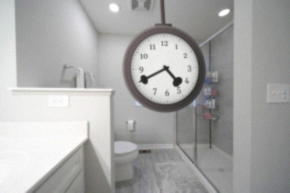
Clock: 4:41
